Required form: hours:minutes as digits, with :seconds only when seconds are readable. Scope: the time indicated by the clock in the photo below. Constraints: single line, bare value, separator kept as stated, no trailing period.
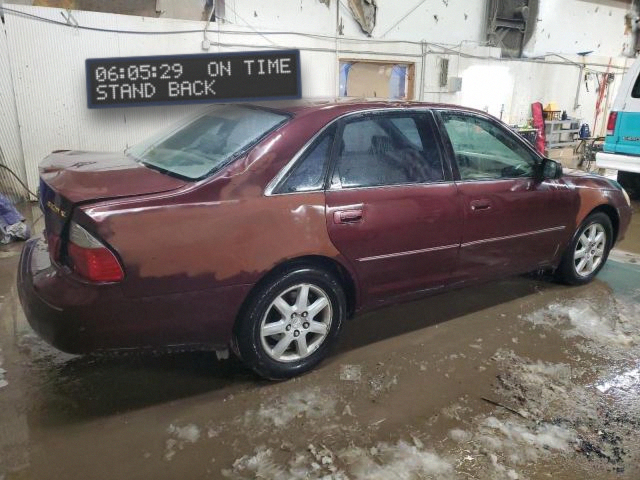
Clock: 6:05:29
